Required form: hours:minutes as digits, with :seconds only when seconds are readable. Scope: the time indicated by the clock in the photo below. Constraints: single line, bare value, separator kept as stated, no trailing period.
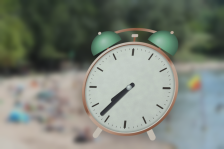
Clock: 7:37
